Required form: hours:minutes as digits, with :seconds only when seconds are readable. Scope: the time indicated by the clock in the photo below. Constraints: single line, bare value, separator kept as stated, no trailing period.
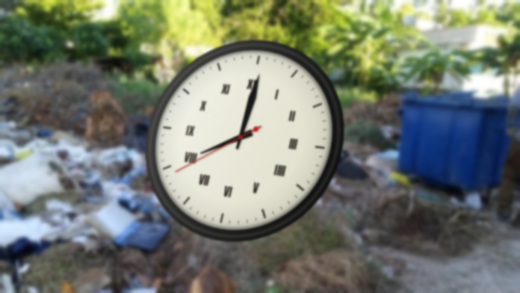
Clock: 8:00:39
